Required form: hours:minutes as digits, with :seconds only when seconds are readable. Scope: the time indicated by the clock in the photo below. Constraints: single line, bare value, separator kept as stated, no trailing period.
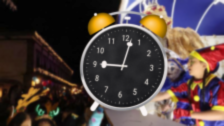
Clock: 9:02
